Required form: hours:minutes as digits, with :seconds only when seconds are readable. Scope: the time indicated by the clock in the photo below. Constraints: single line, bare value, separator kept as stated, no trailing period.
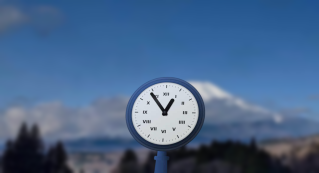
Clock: 12:54
